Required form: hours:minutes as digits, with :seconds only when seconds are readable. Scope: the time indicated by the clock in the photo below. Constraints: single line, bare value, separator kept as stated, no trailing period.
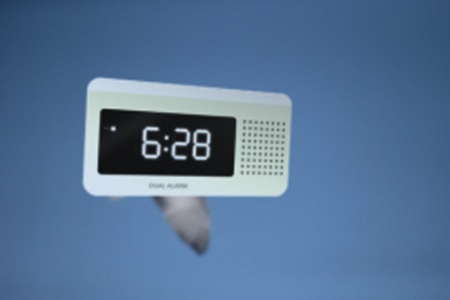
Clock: 6:28
